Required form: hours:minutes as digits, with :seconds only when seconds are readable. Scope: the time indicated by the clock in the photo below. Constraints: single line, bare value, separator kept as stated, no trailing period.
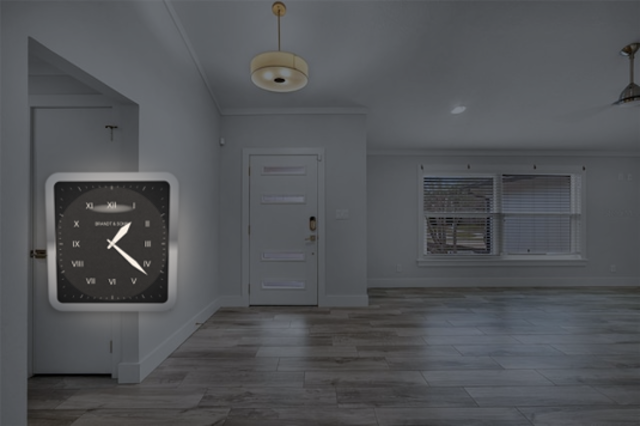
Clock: 1:22
